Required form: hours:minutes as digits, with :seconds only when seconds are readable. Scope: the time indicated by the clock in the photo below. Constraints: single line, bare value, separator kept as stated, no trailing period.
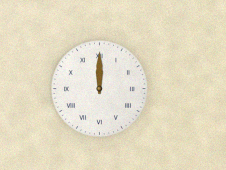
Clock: 12:00
